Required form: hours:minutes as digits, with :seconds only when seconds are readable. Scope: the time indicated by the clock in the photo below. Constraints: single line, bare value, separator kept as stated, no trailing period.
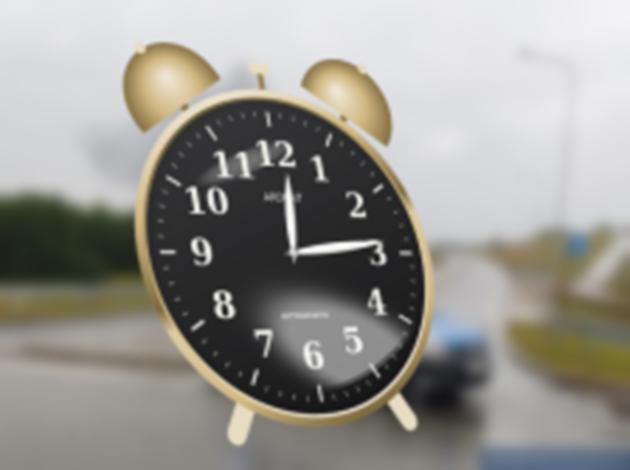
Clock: 12:14
